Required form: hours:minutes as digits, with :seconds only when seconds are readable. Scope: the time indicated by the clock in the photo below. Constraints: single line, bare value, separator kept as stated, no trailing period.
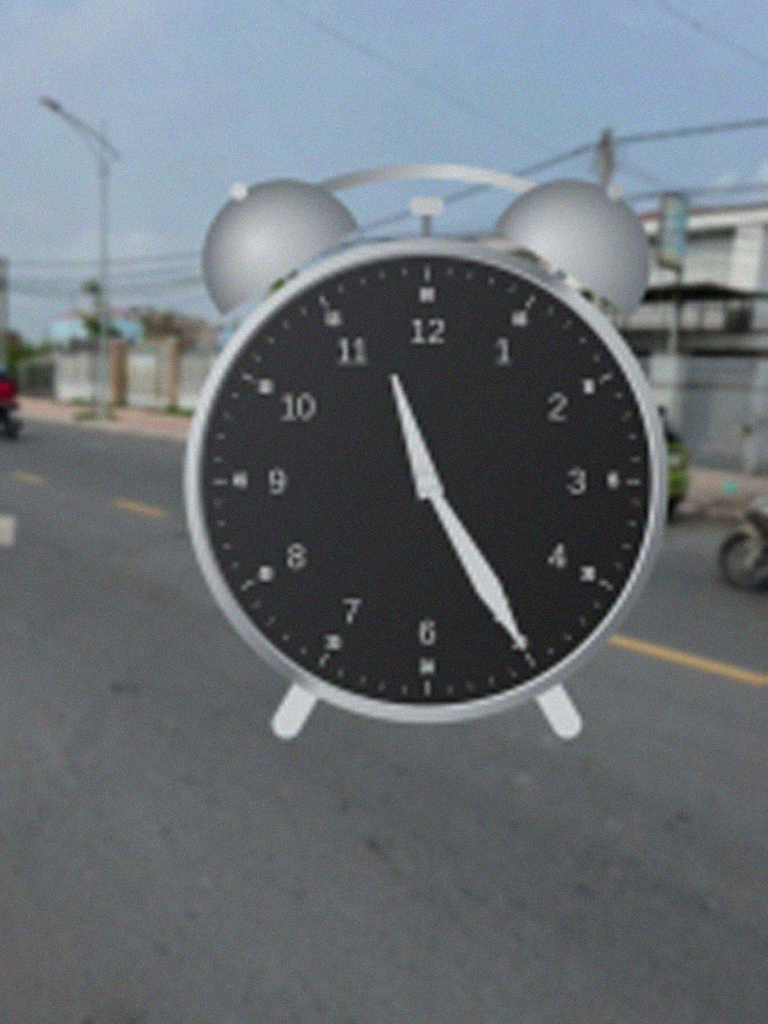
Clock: 11:25
